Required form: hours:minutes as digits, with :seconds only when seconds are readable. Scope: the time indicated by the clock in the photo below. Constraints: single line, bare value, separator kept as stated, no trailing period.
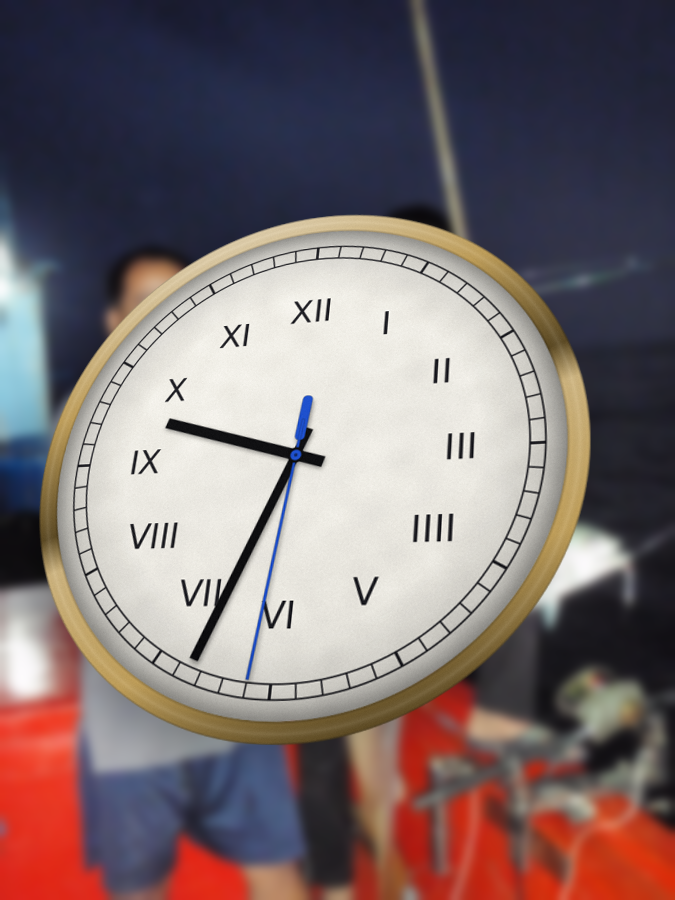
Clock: 9:33:31
